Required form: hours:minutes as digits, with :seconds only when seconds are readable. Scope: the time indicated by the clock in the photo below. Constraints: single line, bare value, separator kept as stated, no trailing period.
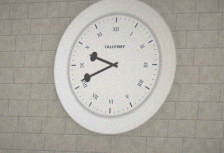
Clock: 9:41
